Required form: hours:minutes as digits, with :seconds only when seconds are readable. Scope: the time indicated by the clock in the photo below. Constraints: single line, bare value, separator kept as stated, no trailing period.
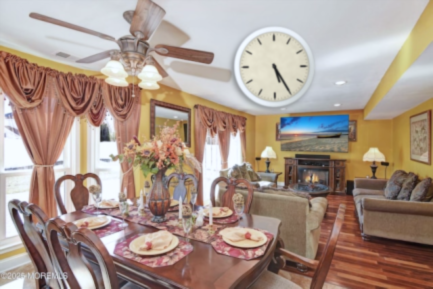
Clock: 5:25
